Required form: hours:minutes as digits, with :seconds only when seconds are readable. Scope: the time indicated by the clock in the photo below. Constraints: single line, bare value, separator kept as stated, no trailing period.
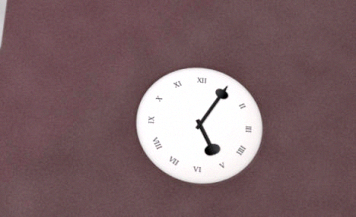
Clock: 5:05
